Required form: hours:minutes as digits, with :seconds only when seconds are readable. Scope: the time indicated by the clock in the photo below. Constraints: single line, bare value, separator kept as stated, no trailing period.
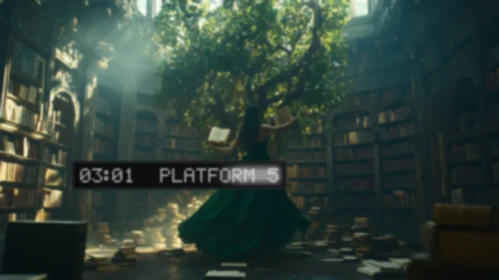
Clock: 3:01
